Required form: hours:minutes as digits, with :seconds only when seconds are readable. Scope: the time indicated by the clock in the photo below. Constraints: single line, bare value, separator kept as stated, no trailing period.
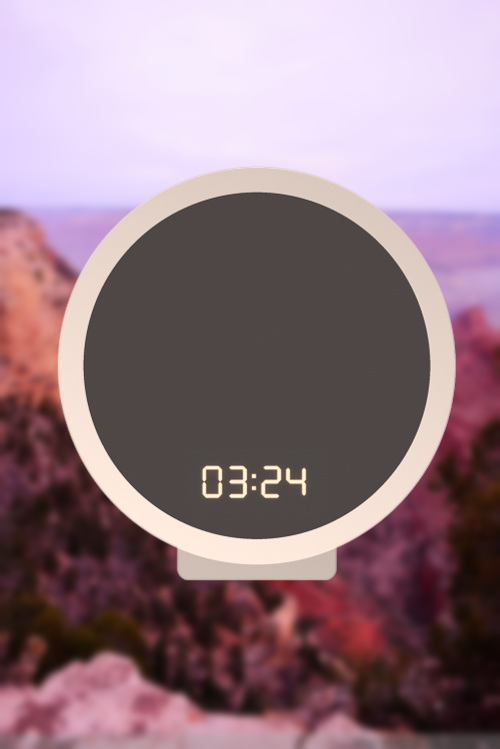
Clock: 3:24
